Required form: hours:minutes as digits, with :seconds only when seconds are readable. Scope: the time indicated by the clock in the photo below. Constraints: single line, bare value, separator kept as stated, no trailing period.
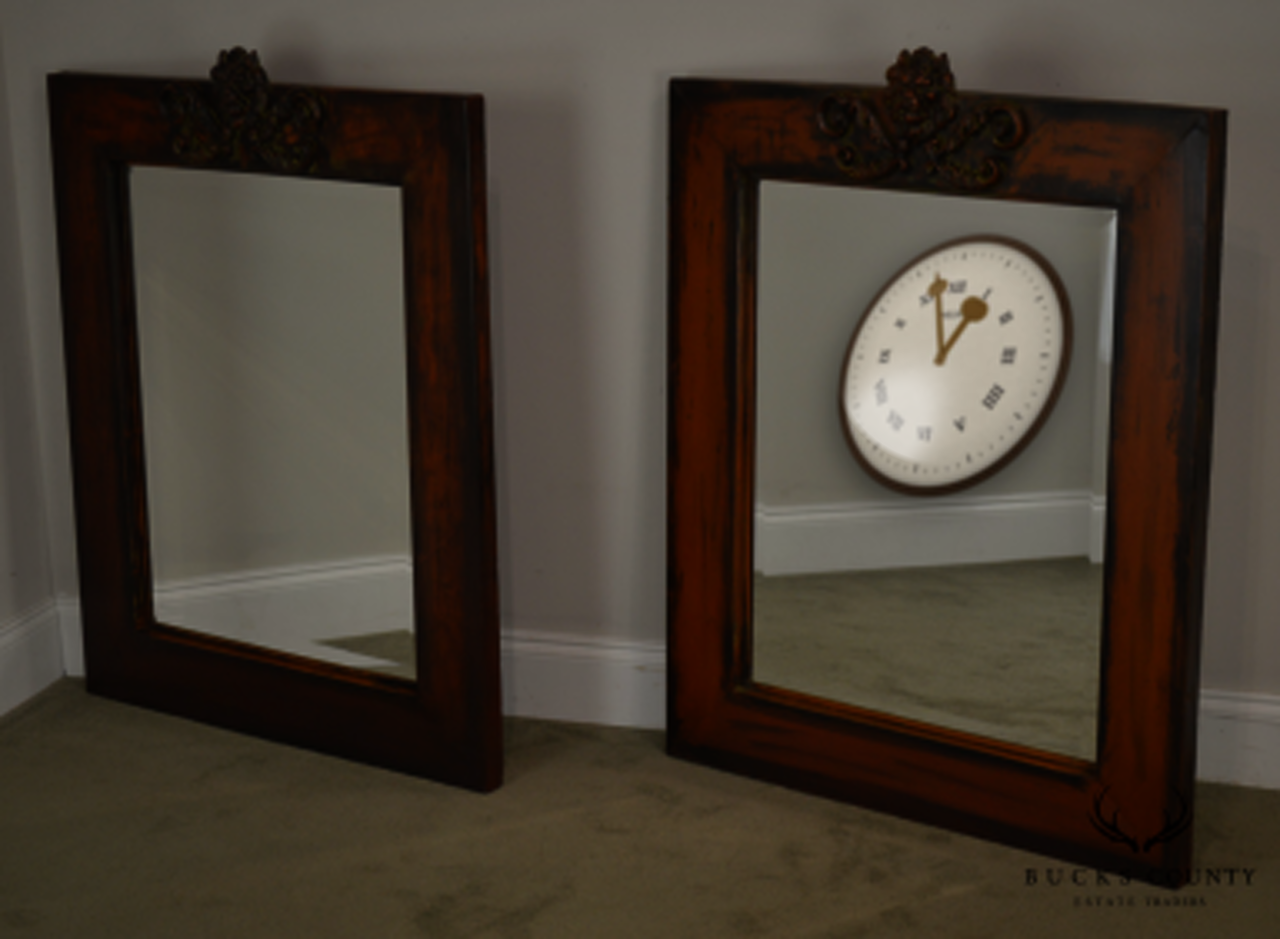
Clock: 12:57
